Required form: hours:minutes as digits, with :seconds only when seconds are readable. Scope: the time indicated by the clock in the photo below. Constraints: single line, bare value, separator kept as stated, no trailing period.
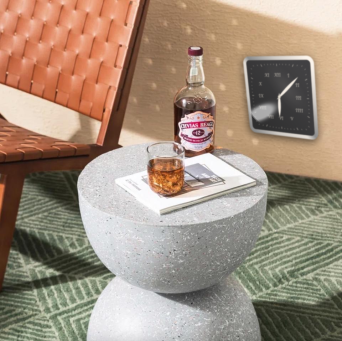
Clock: 6:08
